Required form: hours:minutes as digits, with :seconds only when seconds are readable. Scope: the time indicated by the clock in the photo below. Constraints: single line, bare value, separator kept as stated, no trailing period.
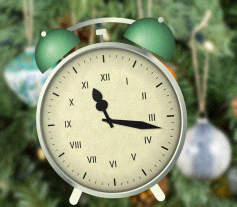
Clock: 11:17
